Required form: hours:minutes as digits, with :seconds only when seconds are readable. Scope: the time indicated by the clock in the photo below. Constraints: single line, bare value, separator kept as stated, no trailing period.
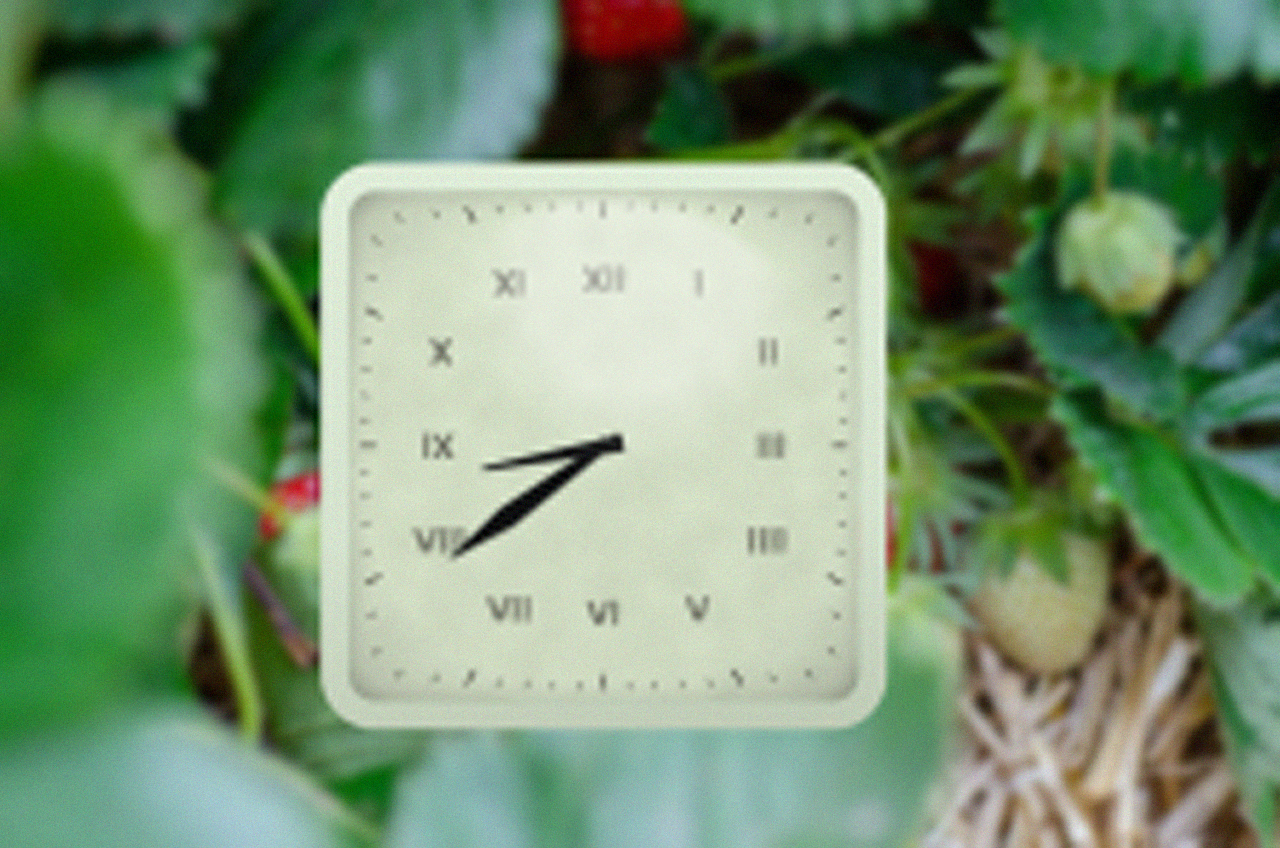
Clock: 8:39
